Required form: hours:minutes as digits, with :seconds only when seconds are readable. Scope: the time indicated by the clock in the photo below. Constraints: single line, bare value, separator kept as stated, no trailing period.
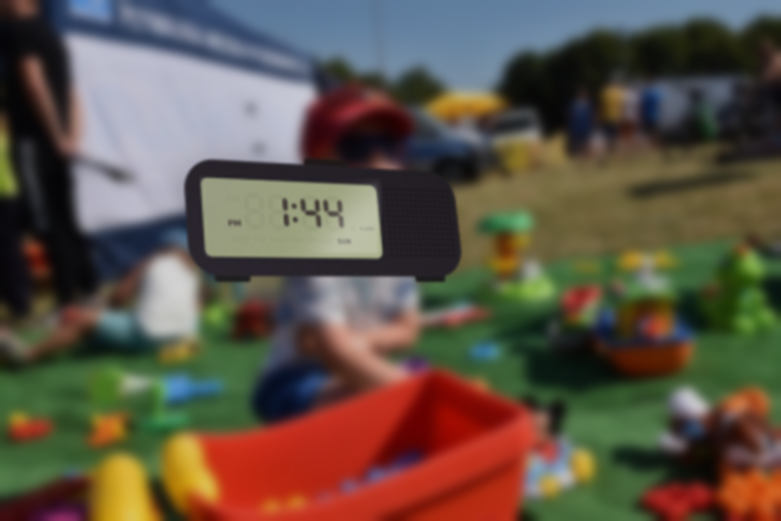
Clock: 1:44
